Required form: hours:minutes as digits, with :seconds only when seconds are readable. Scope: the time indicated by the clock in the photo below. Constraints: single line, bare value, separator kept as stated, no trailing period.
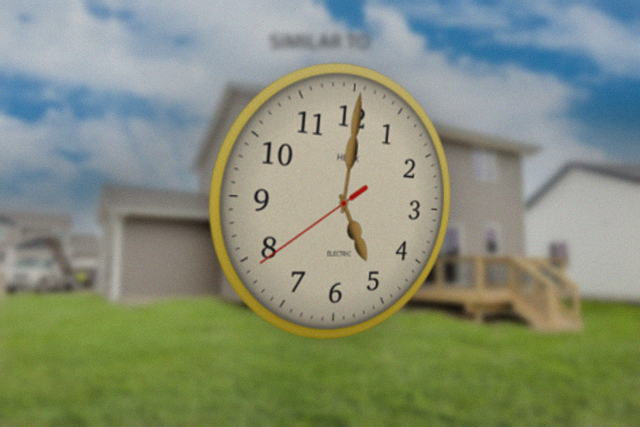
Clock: 5:00:39
